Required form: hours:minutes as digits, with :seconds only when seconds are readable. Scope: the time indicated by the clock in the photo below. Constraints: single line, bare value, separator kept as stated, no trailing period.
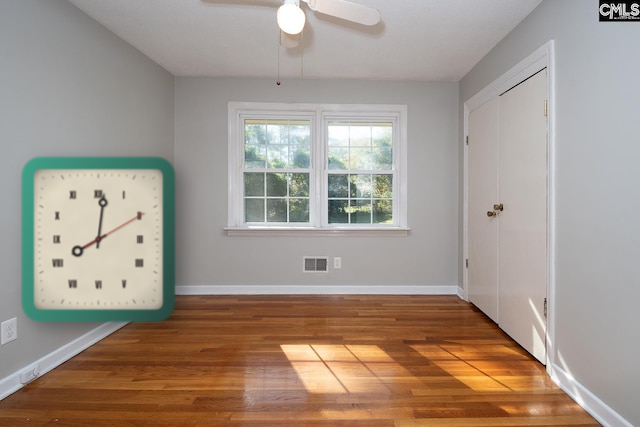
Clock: 8:01:10
